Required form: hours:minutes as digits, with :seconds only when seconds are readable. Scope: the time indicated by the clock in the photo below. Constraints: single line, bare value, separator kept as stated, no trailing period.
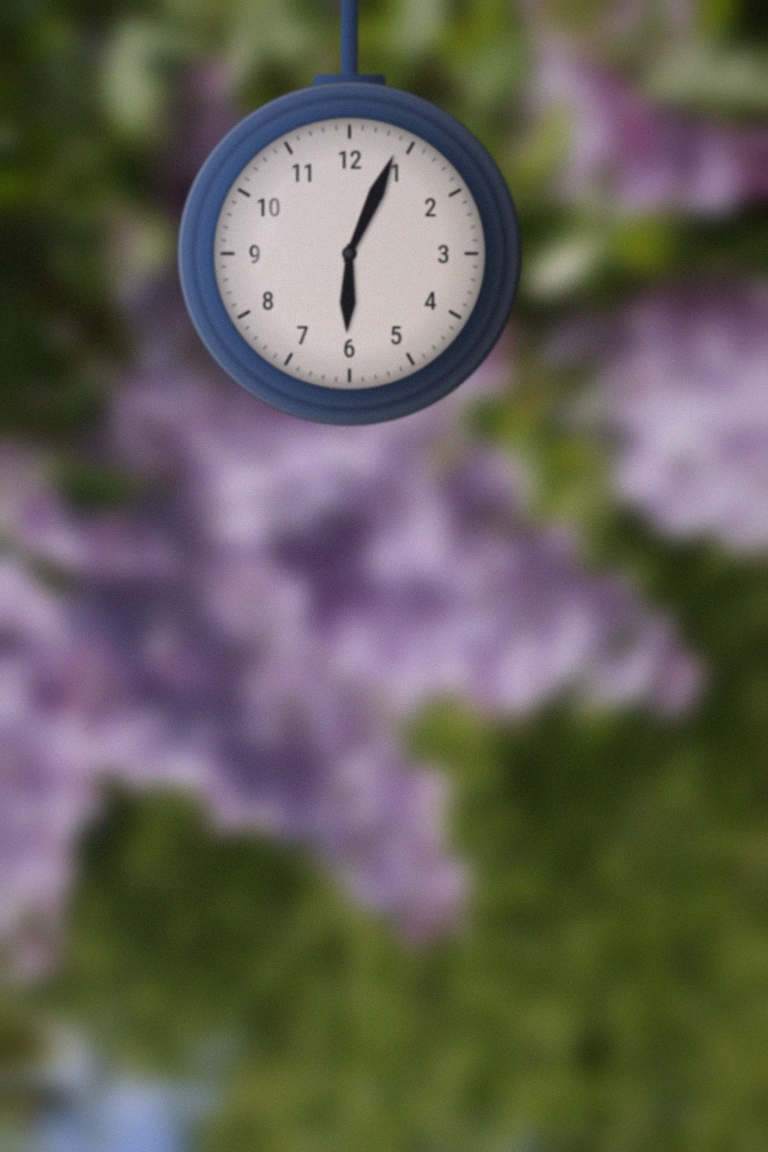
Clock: 6:04
